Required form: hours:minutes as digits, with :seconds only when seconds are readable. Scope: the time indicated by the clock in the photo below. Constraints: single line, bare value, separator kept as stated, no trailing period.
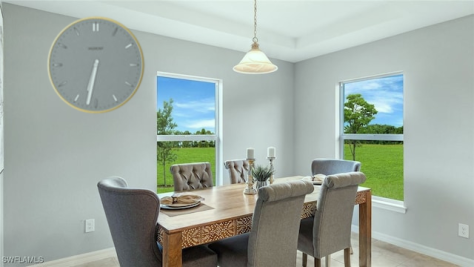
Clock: 6:32
